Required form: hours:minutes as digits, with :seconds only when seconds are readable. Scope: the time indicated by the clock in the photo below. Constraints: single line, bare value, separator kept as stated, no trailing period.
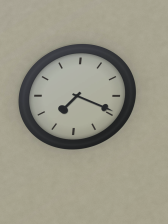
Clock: 7:19
